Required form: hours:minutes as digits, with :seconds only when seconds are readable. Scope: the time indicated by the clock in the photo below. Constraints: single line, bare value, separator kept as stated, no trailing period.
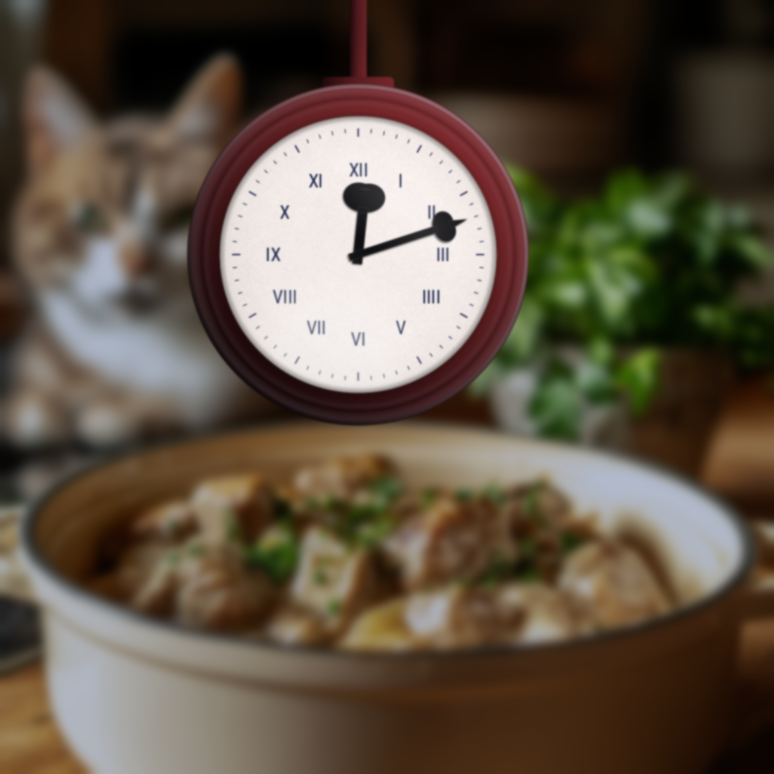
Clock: 12:12
